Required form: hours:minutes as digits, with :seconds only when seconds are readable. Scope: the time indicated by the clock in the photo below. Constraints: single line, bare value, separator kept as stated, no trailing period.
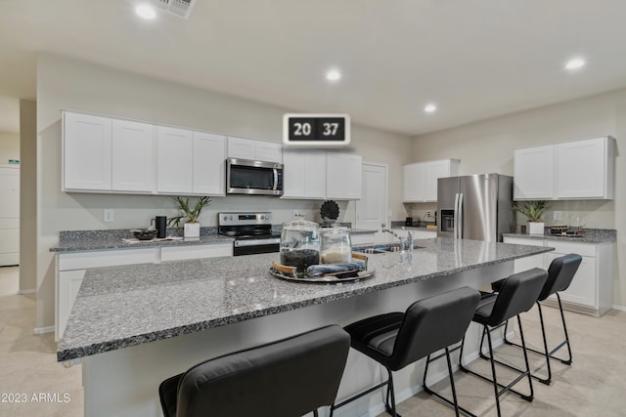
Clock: 20:37
